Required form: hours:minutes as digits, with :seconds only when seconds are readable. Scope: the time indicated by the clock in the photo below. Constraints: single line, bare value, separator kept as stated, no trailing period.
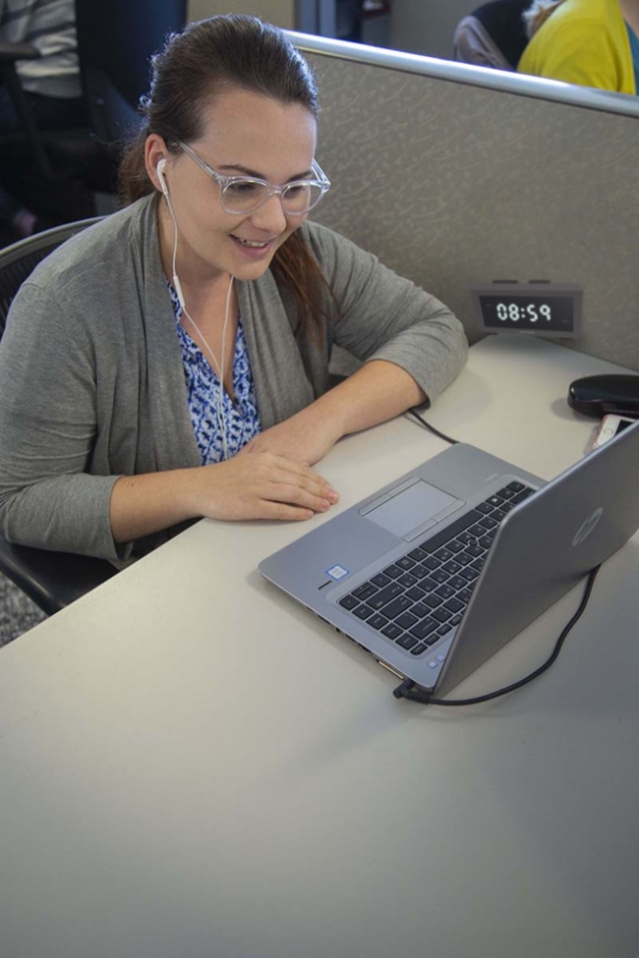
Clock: 8:59
